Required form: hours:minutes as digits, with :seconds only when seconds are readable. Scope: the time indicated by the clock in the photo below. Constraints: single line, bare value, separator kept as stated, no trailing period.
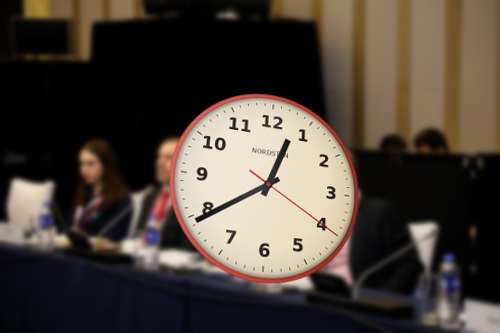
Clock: 12:39:20
